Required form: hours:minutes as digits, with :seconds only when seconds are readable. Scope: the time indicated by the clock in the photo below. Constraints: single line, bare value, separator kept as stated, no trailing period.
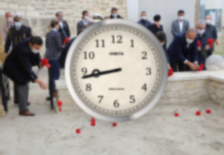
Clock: 8:43
